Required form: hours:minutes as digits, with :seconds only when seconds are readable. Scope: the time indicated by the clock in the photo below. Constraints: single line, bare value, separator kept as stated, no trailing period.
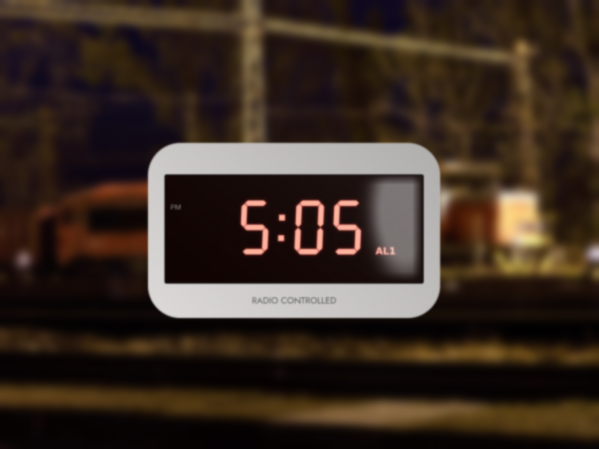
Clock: 5:05
